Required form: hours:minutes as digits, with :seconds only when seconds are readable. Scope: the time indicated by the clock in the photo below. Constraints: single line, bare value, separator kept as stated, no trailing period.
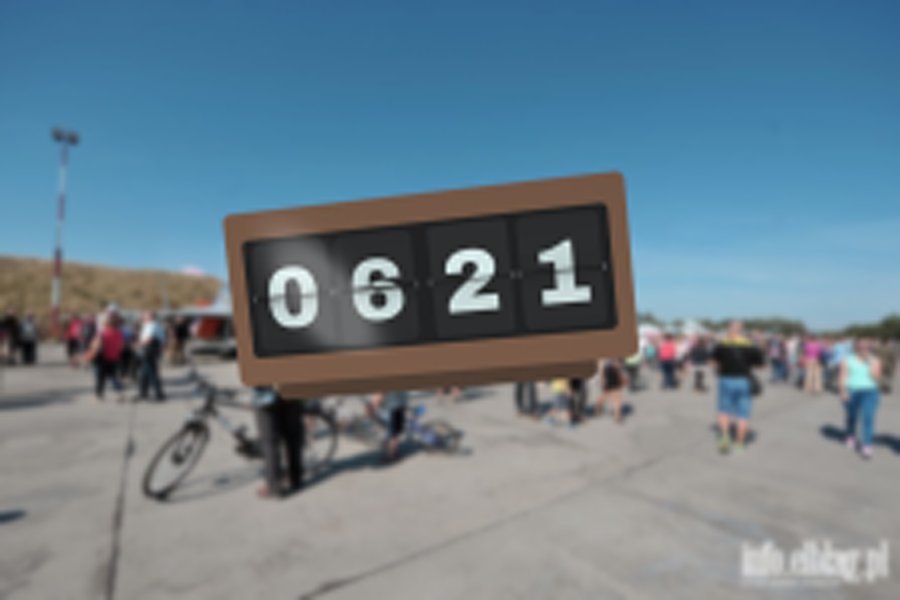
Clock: 6:21
